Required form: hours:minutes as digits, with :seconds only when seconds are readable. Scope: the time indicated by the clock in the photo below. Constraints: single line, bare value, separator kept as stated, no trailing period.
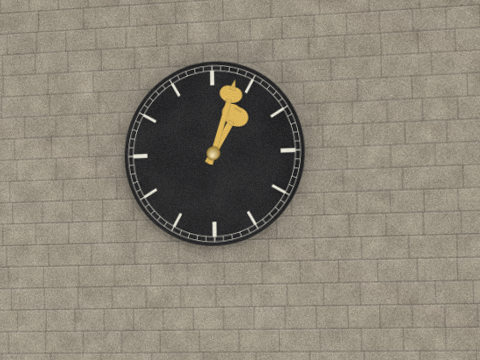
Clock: 1:03
